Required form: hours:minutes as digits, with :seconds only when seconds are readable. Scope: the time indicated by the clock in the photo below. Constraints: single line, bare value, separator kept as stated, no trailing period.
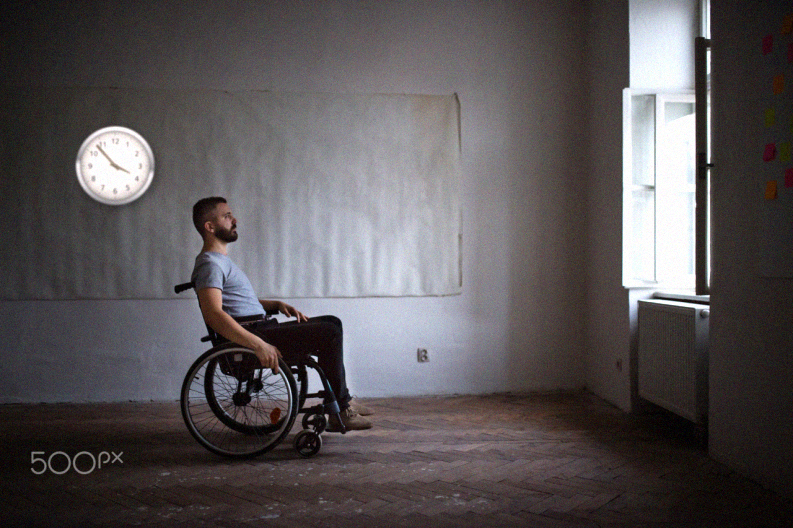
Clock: 3:53
